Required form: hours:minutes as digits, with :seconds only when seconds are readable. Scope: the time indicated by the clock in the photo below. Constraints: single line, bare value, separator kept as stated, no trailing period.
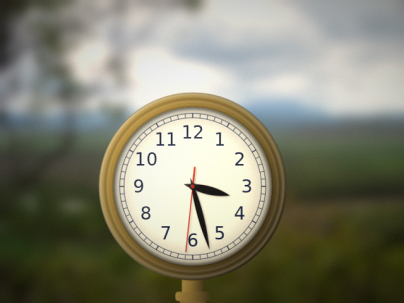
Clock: 3:27:31
